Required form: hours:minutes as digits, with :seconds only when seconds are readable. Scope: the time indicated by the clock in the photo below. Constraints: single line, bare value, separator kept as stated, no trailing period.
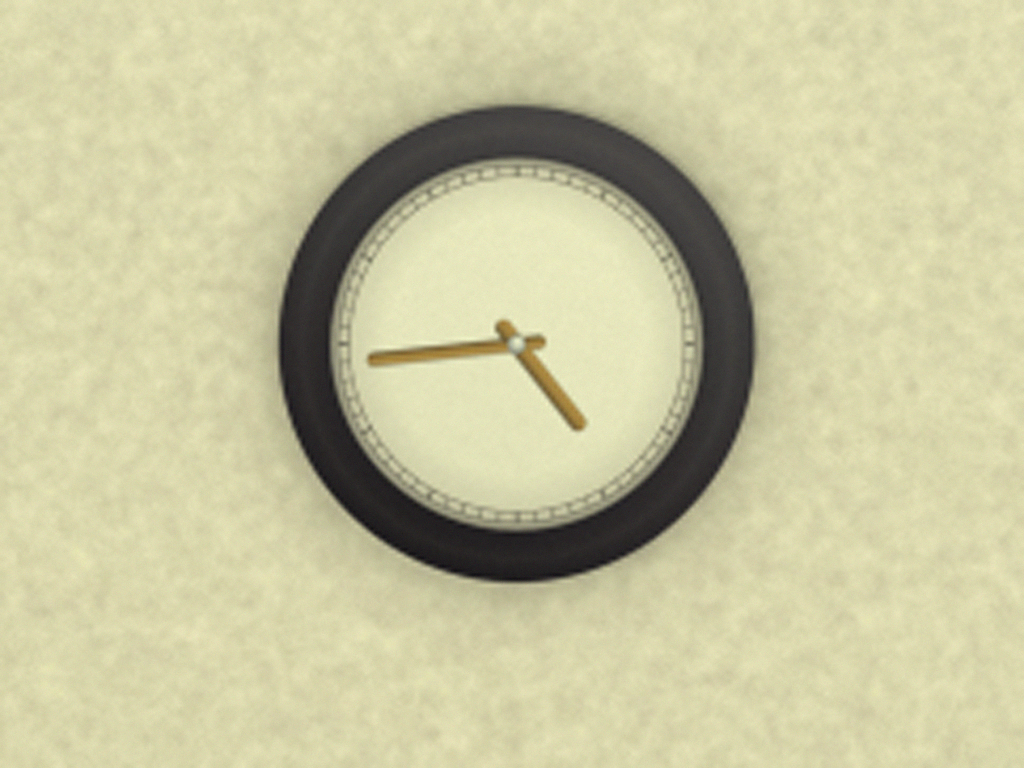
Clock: 4:44
